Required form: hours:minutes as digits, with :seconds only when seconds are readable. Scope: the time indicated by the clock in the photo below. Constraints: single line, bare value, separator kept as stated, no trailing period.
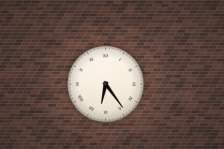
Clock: 6:24
